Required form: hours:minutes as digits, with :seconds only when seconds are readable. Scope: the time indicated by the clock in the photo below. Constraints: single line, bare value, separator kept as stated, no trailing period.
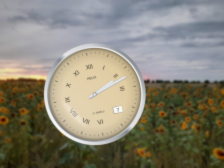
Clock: 2:12
